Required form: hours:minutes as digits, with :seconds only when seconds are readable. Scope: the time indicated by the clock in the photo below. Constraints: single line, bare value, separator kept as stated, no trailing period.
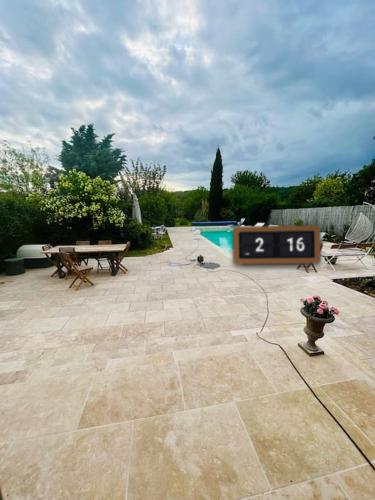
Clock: 2:16
